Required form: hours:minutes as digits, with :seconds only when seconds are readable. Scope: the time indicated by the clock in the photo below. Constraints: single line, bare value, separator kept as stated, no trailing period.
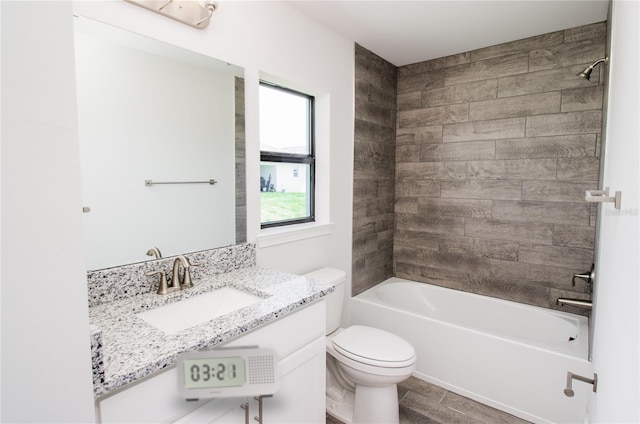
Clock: 3:21
